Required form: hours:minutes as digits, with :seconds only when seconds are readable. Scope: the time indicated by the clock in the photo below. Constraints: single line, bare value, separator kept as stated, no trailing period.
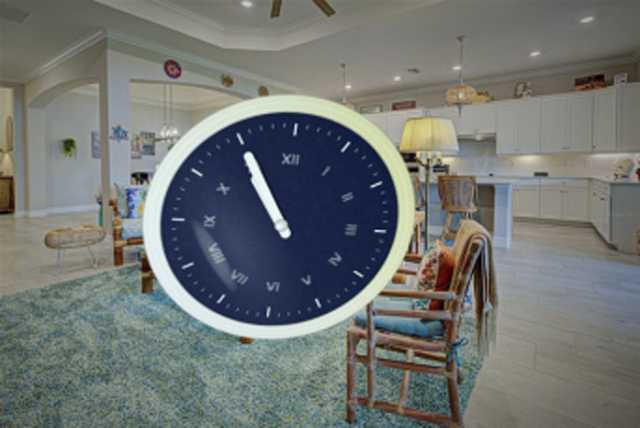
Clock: 10:55
